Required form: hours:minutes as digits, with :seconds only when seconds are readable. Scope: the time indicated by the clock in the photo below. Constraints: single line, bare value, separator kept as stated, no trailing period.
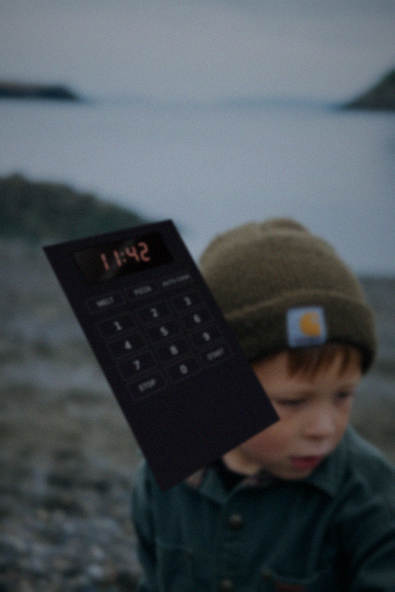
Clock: 11:42
